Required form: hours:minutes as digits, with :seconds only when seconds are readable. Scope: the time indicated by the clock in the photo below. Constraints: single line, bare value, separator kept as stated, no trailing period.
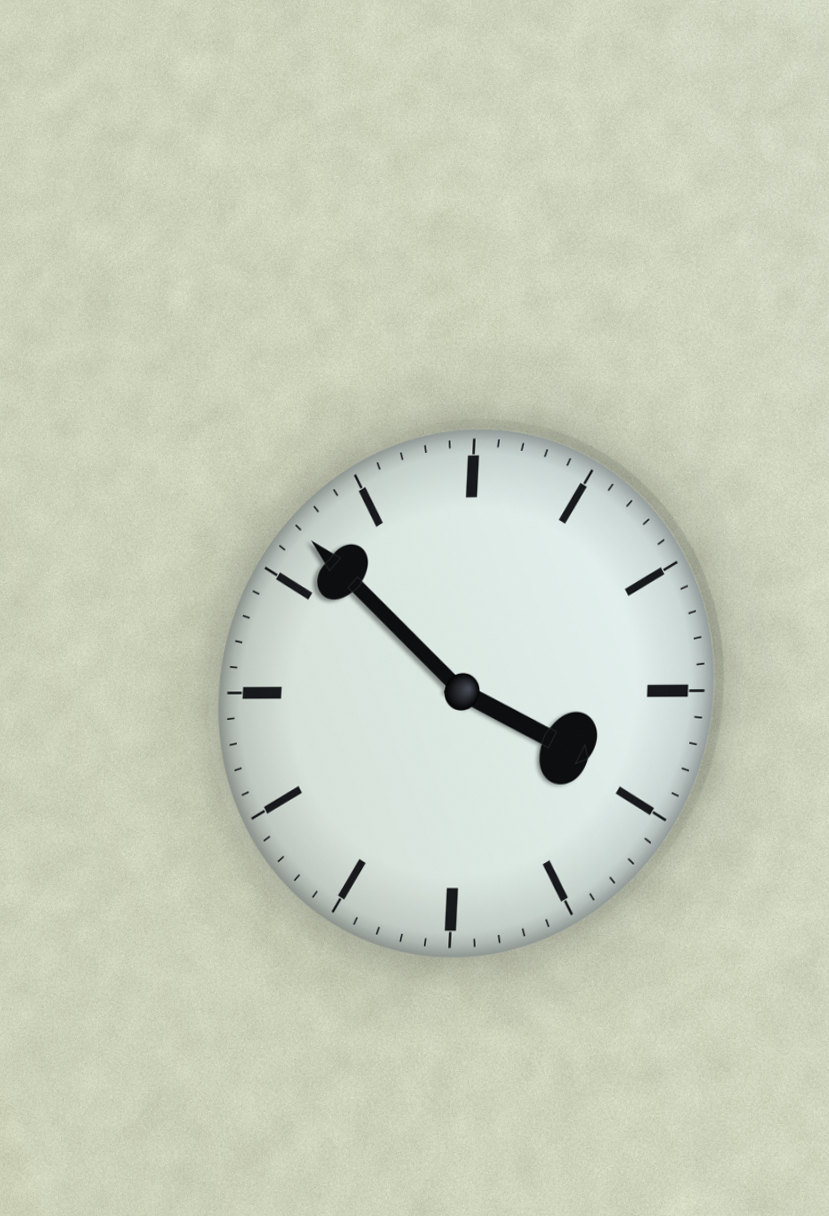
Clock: 3:52
